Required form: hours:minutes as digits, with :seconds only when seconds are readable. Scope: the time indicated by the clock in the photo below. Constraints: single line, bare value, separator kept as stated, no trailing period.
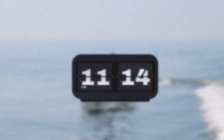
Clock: 11:14
